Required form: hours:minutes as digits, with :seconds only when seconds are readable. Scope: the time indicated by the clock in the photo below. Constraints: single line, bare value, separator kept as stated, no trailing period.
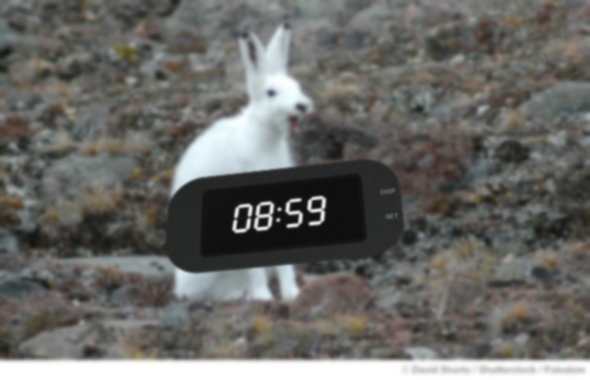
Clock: 8:59
